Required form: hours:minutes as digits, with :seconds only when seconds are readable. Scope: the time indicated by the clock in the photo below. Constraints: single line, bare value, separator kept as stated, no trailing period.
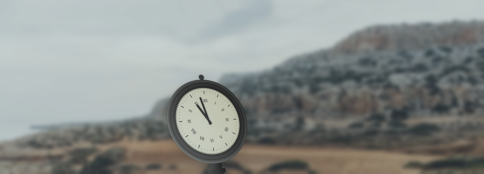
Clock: 10:58
